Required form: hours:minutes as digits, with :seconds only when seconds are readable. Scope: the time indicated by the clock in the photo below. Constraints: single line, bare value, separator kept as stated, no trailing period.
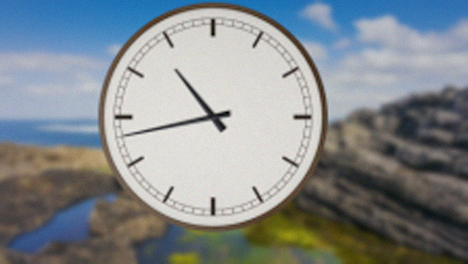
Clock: 10:43
